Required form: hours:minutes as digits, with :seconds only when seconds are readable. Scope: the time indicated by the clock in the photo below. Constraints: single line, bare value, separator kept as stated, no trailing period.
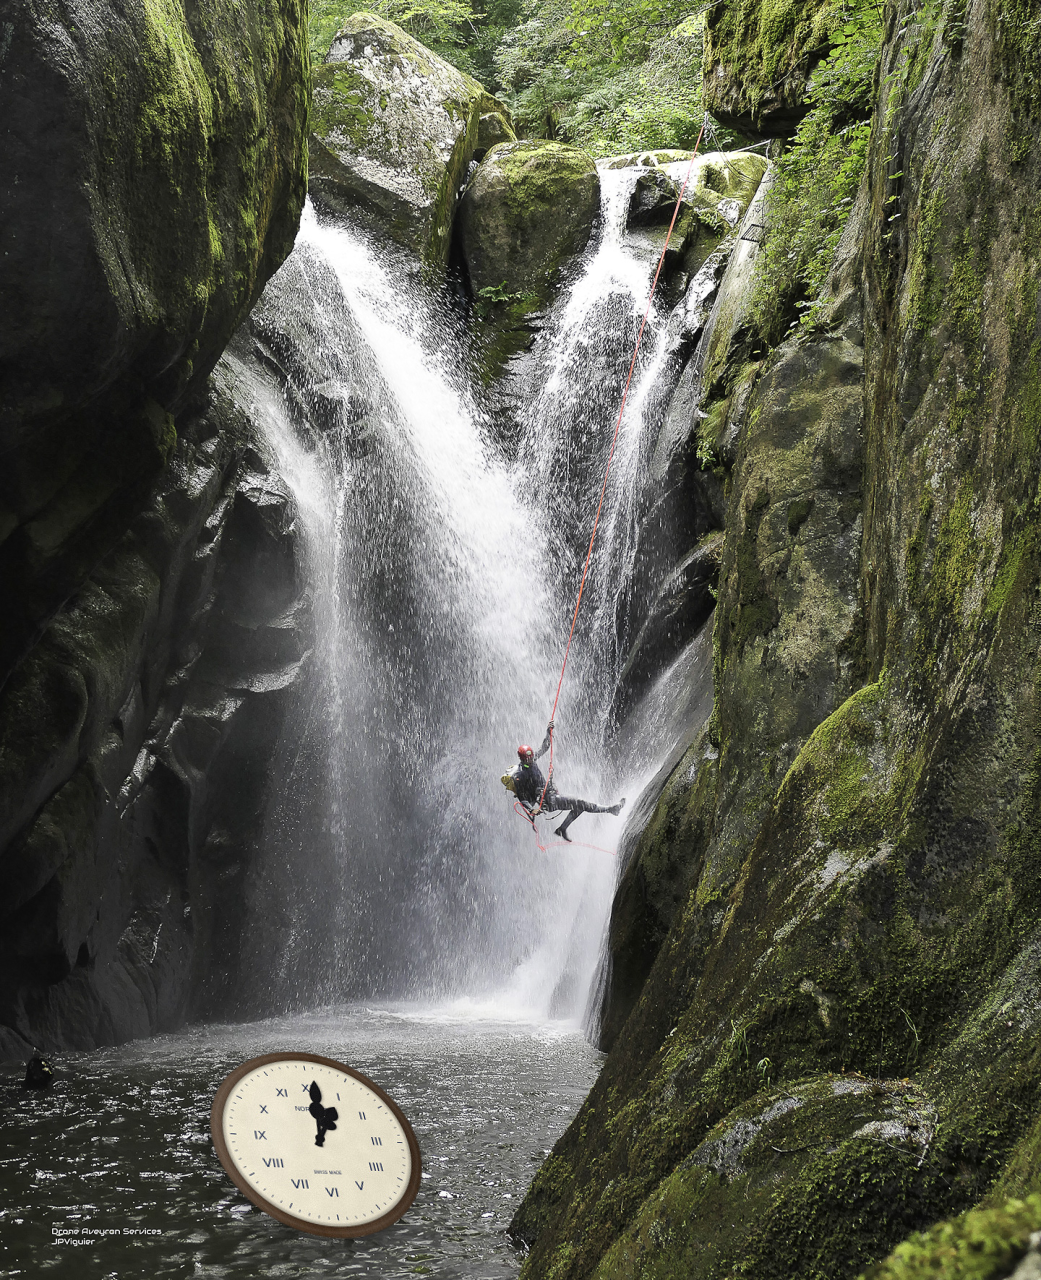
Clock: 1:01
